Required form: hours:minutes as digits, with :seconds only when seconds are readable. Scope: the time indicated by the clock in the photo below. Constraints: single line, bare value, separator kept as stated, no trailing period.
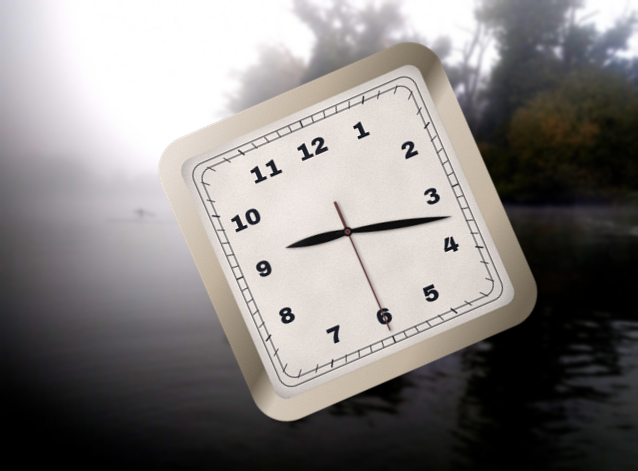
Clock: 9:17:30
